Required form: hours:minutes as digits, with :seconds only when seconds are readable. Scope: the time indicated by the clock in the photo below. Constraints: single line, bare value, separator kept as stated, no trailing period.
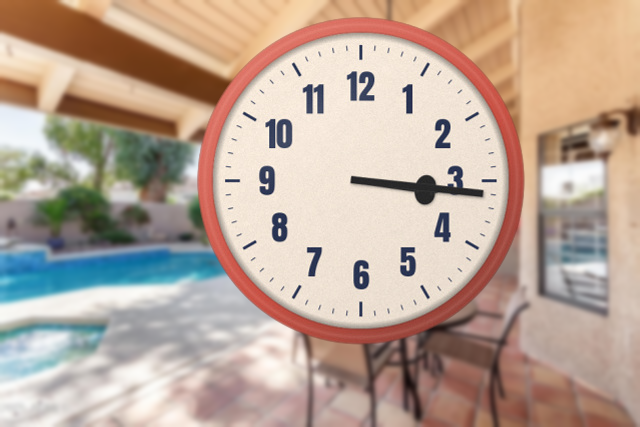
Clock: 3:16
